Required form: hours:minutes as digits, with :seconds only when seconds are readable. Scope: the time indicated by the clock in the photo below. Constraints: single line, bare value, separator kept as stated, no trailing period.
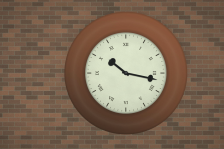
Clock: 10:17
